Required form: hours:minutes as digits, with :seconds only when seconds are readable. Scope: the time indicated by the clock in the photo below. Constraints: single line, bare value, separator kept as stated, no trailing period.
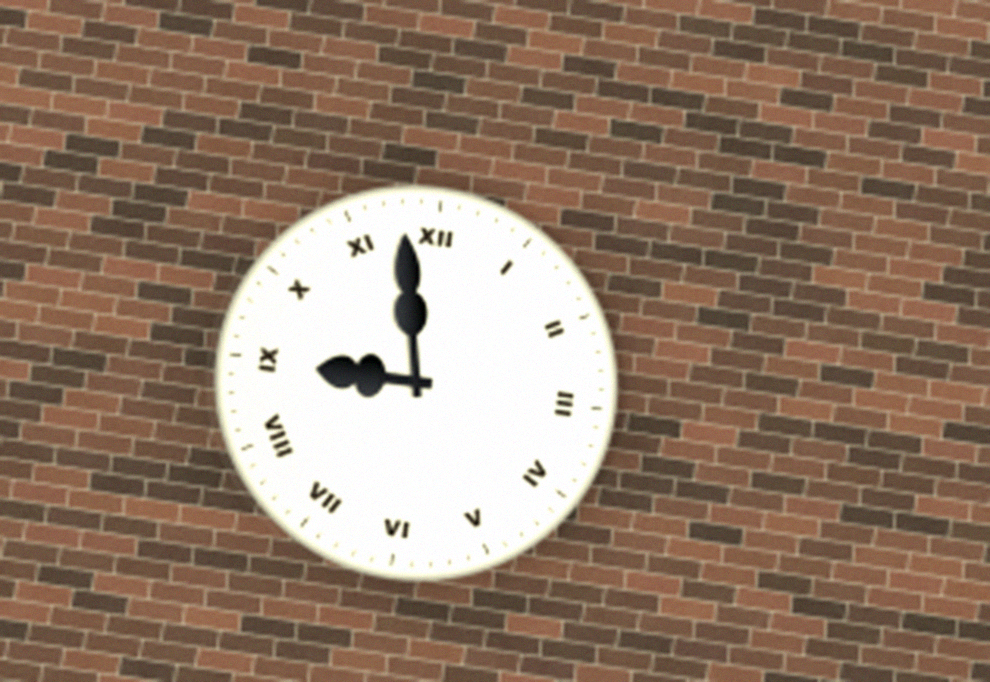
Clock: 8:58
